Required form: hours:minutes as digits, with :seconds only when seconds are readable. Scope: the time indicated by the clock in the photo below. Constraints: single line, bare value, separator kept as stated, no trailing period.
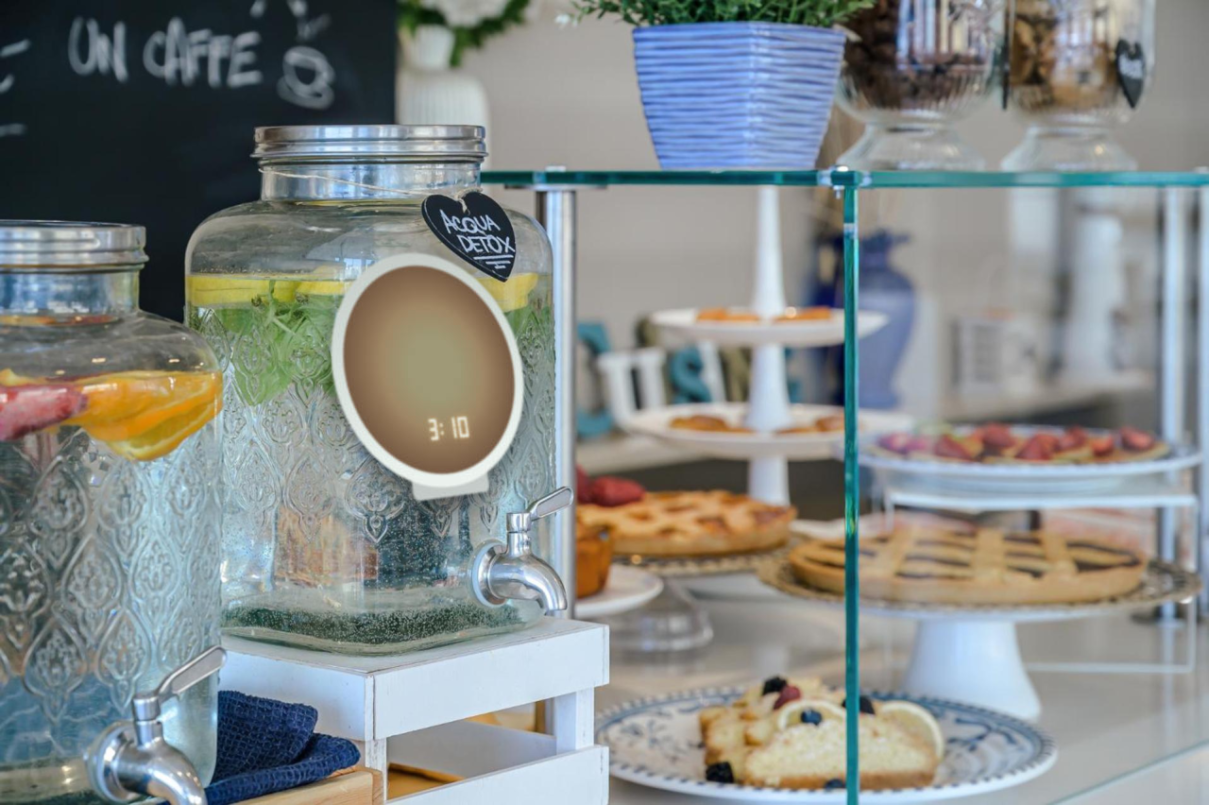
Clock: 3:10
